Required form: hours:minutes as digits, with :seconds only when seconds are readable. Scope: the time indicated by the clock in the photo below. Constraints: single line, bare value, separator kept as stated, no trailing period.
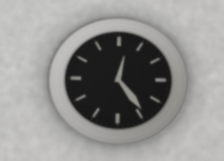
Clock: 12:24
